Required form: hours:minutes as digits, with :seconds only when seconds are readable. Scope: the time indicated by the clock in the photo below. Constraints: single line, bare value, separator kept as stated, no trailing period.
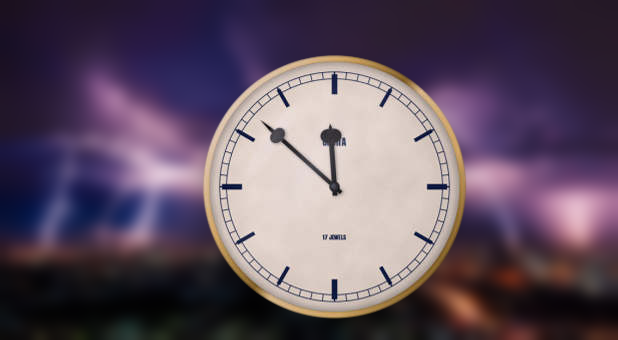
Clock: 11:52
